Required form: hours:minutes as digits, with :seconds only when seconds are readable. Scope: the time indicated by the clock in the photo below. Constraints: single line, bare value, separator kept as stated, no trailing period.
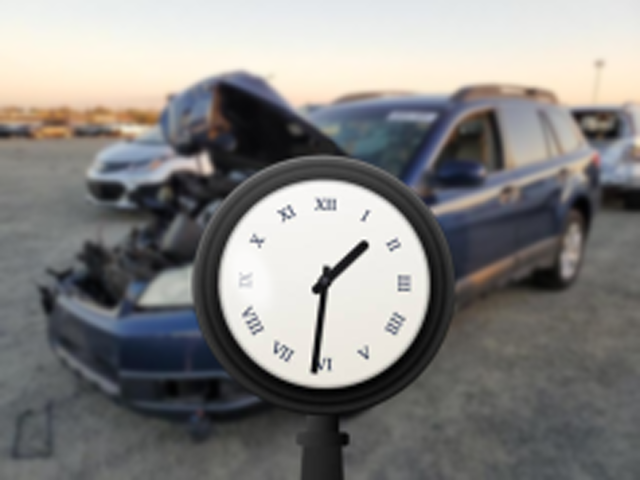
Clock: 1:31
